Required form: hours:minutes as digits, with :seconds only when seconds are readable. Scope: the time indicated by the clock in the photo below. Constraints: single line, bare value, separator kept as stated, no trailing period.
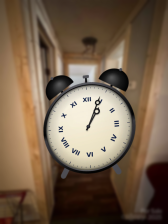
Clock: 1:04
